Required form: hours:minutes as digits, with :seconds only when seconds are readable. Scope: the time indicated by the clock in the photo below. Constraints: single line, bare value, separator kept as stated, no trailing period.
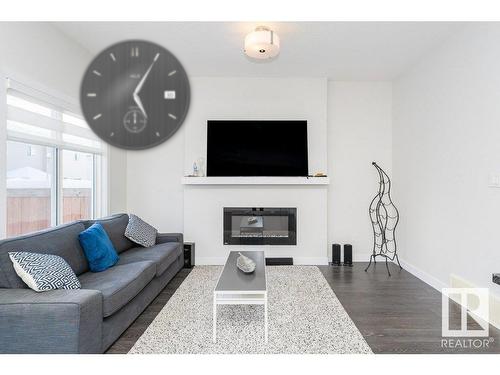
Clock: 5:05
